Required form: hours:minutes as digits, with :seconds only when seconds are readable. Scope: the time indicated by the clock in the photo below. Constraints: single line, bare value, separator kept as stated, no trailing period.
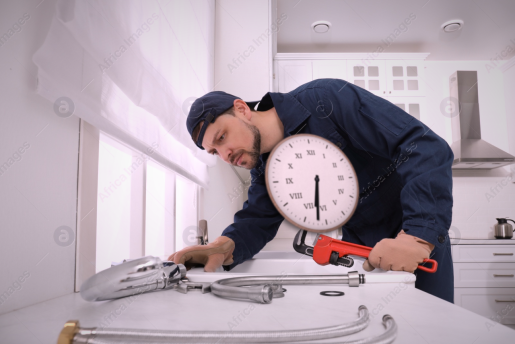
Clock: 6:32
